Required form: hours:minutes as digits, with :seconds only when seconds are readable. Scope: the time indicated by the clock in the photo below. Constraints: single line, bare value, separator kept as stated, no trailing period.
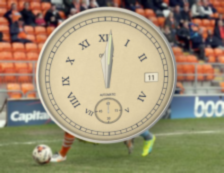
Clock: 12:01
